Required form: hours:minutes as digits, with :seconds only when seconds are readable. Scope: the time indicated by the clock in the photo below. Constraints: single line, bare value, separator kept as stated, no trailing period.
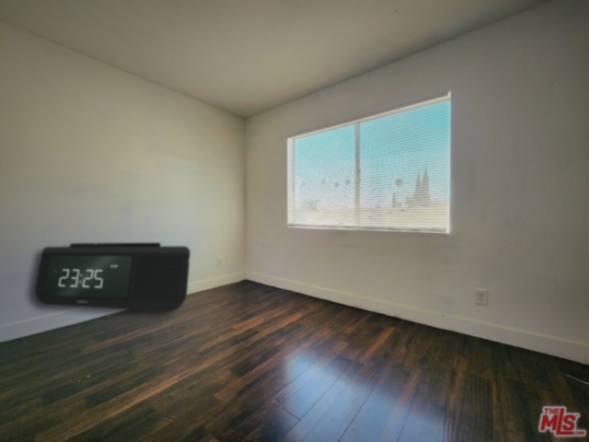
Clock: 23:25
